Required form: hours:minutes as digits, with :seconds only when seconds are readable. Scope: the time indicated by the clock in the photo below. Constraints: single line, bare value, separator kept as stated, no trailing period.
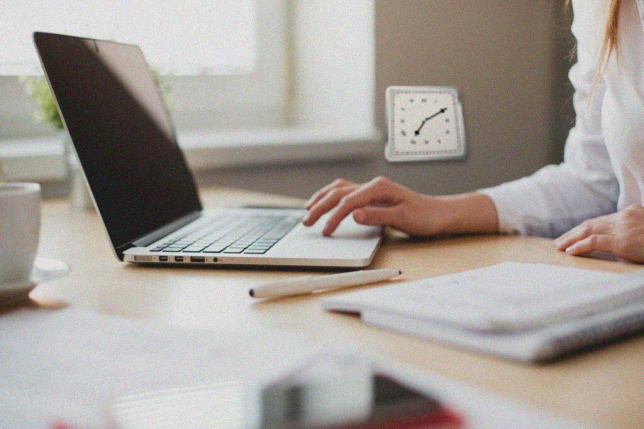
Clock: 7:10
